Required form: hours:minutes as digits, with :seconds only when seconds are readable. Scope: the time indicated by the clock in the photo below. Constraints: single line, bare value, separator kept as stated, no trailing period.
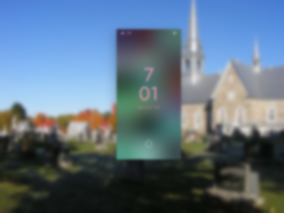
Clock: 7:01
